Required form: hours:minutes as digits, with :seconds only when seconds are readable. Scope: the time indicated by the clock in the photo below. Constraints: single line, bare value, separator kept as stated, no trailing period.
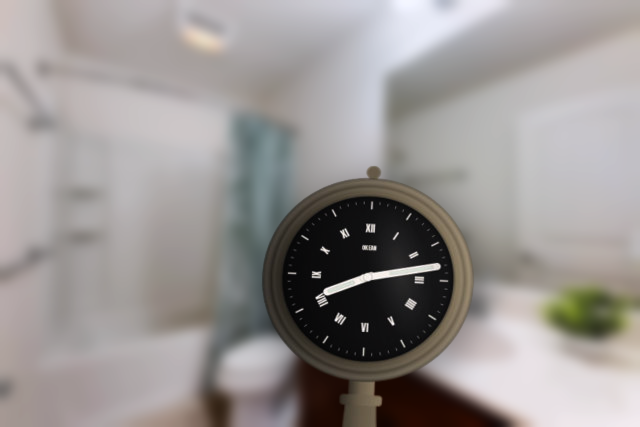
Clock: 8:13
